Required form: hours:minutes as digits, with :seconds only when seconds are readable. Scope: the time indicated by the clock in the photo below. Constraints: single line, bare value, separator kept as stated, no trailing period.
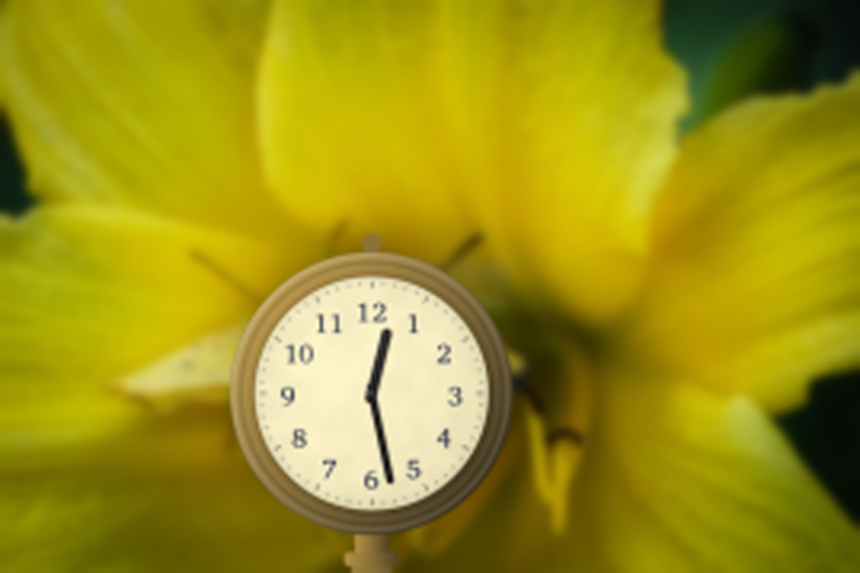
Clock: 12:28
